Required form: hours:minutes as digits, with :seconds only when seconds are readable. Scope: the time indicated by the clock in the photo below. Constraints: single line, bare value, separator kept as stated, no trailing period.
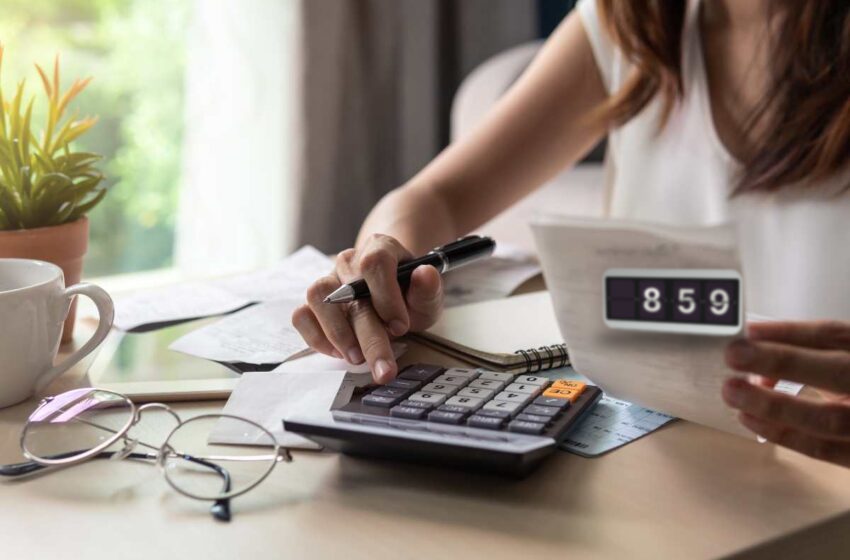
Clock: 8:59
